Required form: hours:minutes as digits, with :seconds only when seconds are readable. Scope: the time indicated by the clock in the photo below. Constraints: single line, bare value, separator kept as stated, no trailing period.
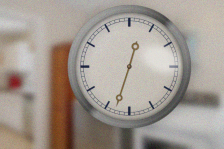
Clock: 12:33
